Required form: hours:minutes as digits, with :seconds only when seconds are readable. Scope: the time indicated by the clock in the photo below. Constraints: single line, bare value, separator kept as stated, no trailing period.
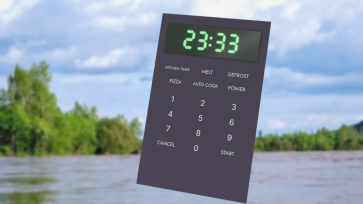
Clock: 23:33
